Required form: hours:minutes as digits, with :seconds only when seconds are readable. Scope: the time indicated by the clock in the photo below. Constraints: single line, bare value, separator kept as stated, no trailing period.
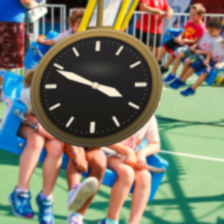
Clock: 3:49
